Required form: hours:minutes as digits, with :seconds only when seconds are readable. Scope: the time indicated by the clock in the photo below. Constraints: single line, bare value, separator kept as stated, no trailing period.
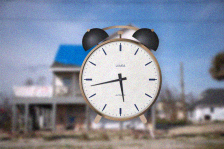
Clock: 5:43
